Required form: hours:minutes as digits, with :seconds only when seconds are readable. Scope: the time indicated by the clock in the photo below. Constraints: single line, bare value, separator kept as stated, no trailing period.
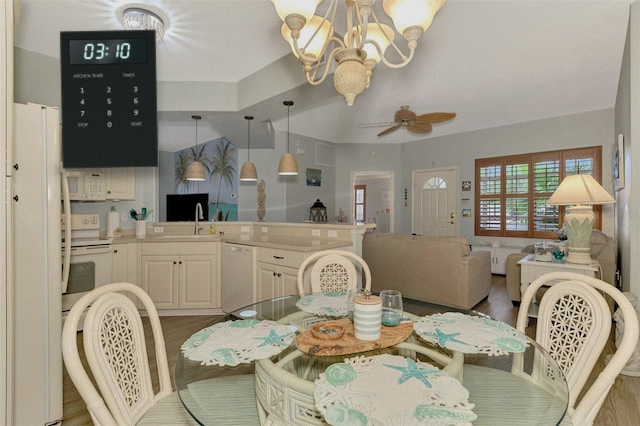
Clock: 3:10
